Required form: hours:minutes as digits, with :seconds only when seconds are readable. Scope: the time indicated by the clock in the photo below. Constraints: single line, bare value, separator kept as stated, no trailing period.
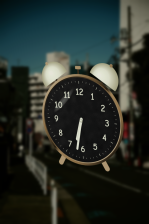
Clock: 6:32
